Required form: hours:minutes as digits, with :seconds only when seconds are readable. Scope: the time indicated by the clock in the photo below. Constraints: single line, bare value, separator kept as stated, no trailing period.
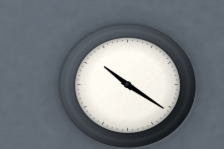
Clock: 10:21
